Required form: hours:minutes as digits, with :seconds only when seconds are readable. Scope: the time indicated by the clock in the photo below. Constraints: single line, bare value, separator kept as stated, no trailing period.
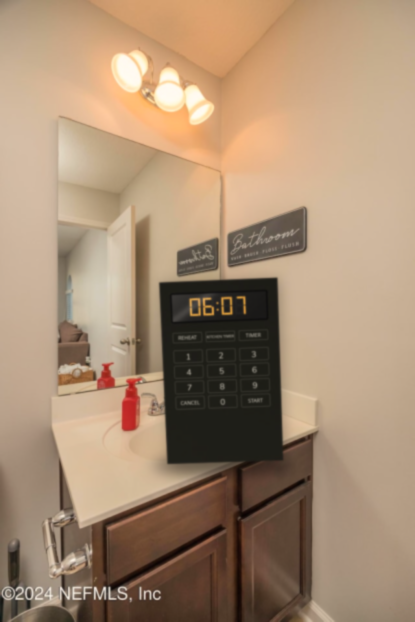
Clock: 6:07
